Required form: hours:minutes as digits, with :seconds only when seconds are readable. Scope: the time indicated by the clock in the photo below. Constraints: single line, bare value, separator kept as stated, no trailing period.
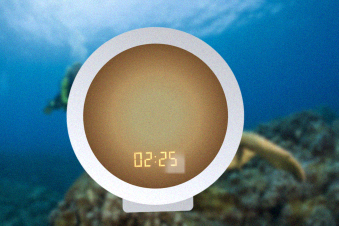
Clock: 2:25
